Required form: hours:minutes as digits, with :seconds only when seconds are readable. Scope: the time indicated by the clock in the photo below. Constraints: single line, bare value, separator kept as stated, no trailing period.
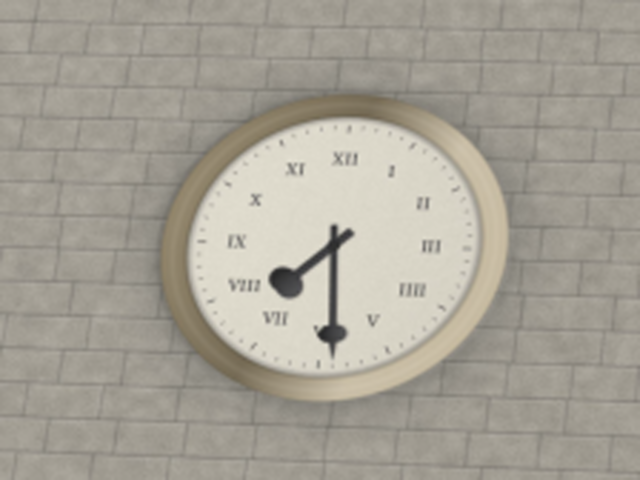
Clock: 7:29
